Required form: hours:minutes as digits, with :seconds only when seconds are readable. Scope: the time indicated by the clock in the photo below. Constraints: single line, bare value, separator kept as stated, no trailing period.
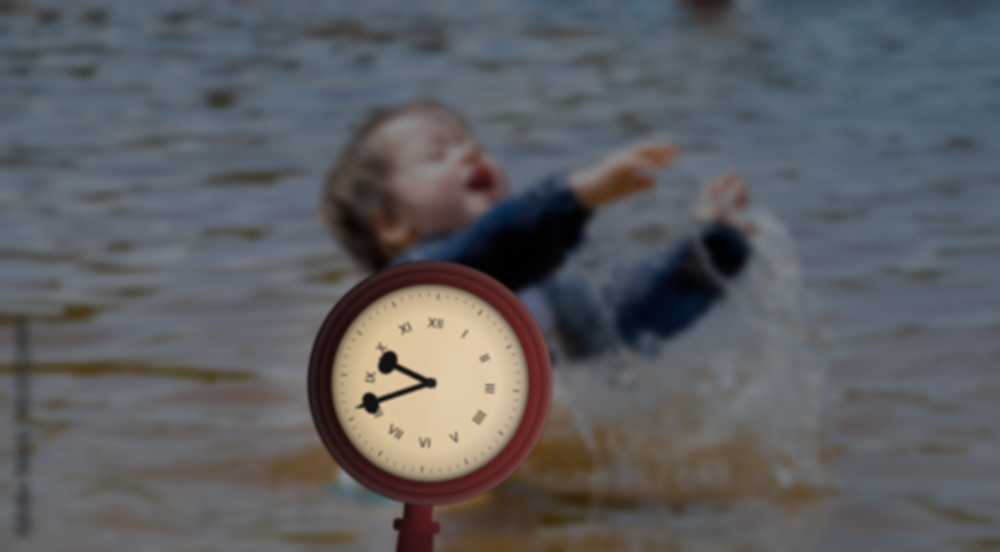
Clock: 9:41
